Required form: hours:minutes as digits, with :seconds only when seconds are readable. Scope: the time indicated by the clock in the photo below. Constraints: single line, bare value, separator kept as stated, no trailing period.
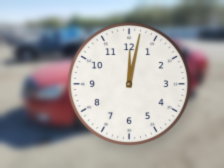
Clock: 12:02
